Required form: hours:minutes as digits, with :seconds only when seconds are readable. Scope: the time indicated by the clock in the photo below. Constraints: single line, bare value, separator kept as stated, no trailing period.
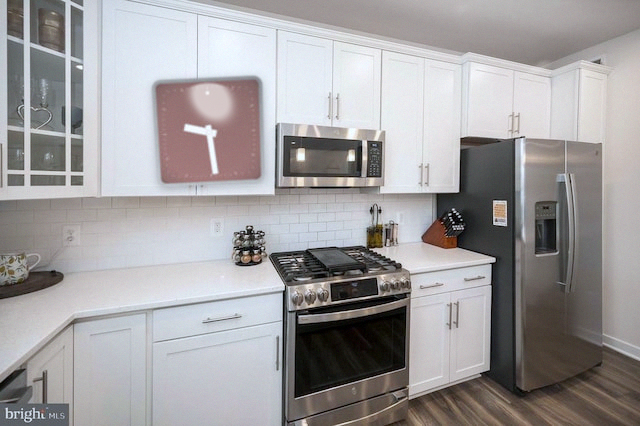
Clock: 9:29
